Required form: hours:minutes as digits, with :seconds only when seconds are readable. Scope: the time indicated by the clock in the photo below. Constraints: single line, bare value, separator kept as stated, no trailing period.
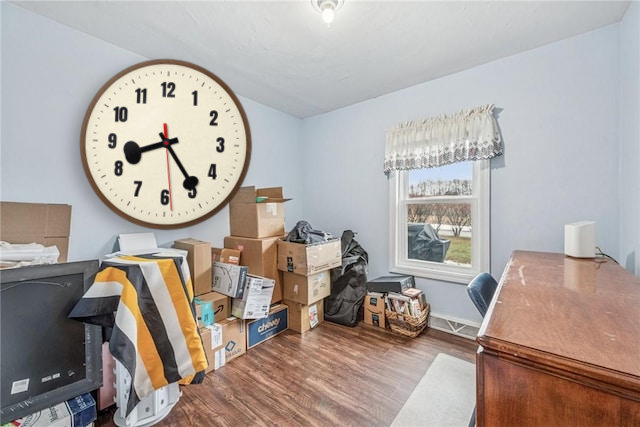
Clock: 8:24:29
